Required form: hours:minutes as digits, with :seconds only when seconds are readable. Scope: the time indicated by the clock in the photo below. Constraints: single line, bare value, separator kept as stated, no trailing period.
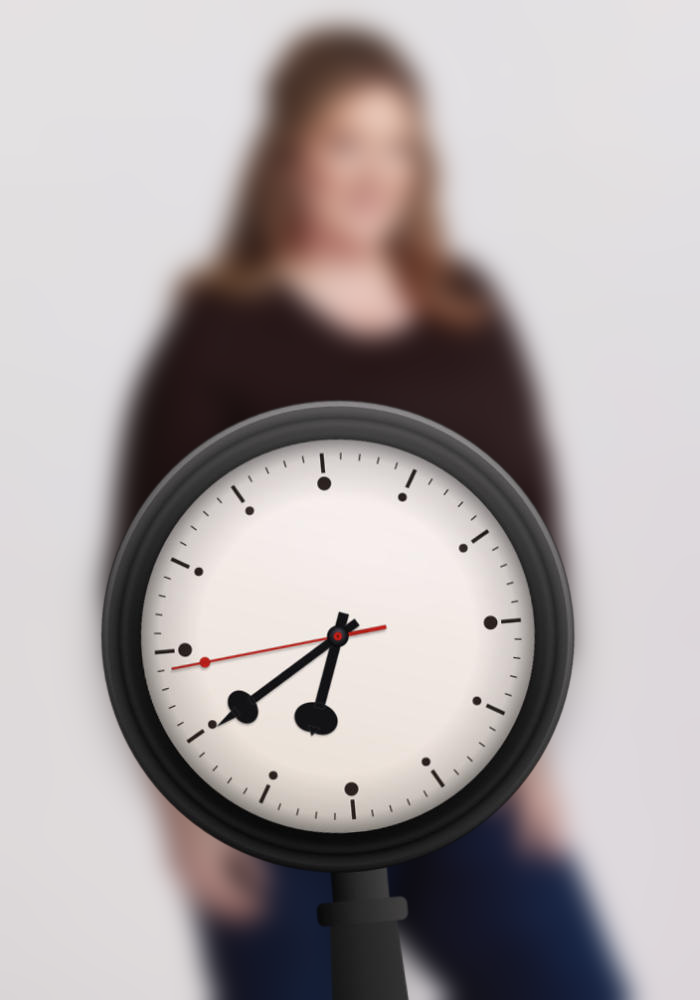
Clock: 6:39:44
